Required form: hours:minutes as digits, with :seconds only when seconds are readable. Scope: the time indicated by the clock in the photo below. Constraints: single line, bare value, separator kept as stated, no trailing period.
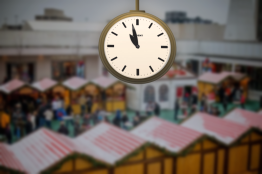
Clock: 10:58
